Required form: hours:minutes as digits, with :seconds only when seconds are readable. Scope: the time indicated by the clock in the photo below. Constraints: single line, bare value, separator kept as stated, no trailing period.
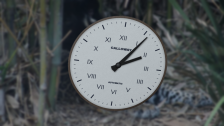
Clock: 2:06
